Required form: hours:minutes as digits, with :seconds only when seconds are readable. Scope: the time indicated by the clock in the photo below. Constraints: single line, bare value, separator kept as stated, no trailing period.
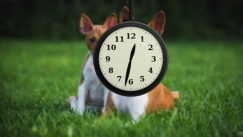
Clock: 12:32
